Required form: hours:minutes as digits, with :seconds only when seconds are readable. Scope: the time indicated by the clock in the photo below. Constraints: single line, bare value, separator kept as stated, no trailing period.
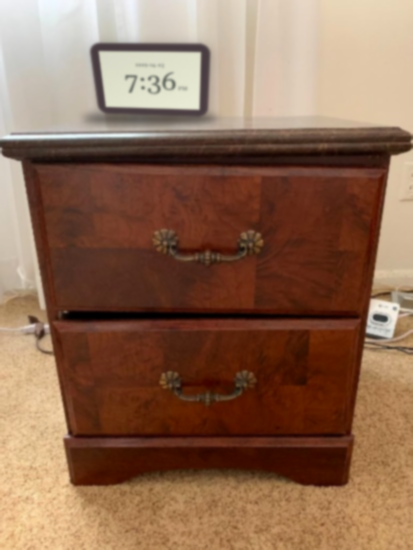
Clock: 7:36
